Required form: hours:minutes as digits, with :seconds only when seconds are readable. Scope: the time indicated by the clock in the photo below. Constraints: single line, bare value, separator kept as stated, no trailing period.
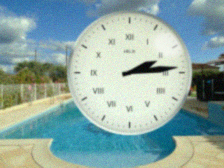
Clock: 2:14
